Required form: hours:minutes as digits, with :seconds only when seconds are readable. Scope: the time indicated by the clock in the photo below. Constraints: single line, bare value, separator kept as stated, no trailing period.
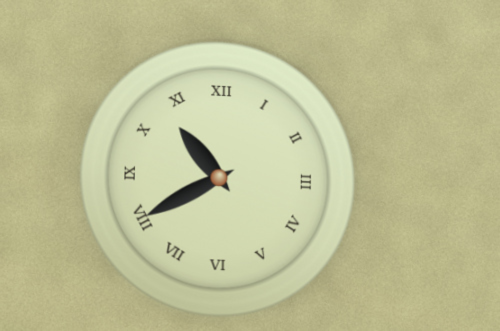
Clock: 10:40
